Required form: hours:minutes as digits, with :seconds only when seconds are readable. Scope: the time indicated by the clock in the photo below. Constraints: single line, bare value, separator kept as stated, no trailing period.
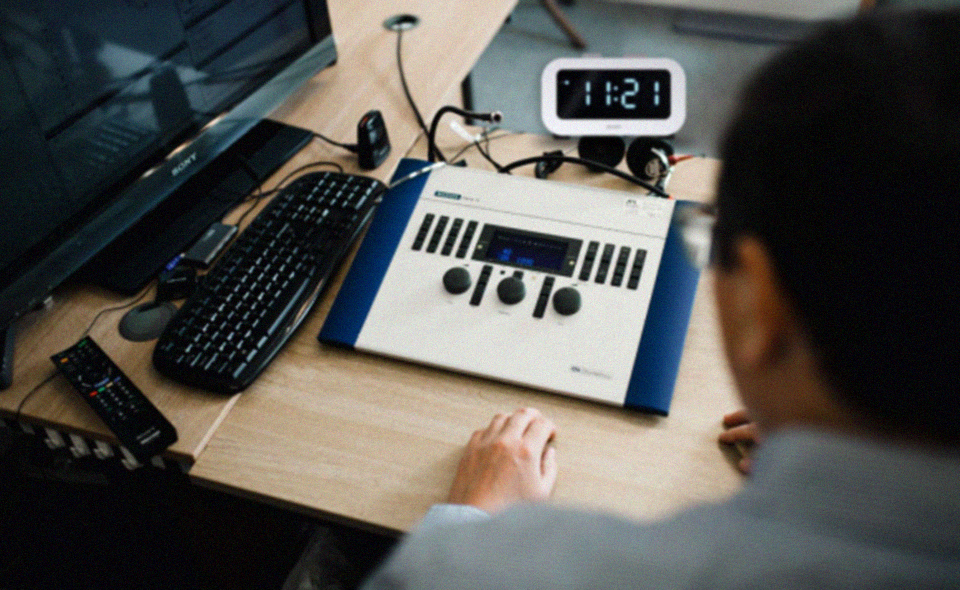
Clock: 11:21
